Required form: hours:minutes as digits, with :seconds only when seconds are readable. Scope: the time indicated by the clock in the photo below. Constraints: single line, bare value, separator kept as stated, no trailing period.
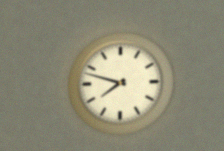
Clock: 7:48
